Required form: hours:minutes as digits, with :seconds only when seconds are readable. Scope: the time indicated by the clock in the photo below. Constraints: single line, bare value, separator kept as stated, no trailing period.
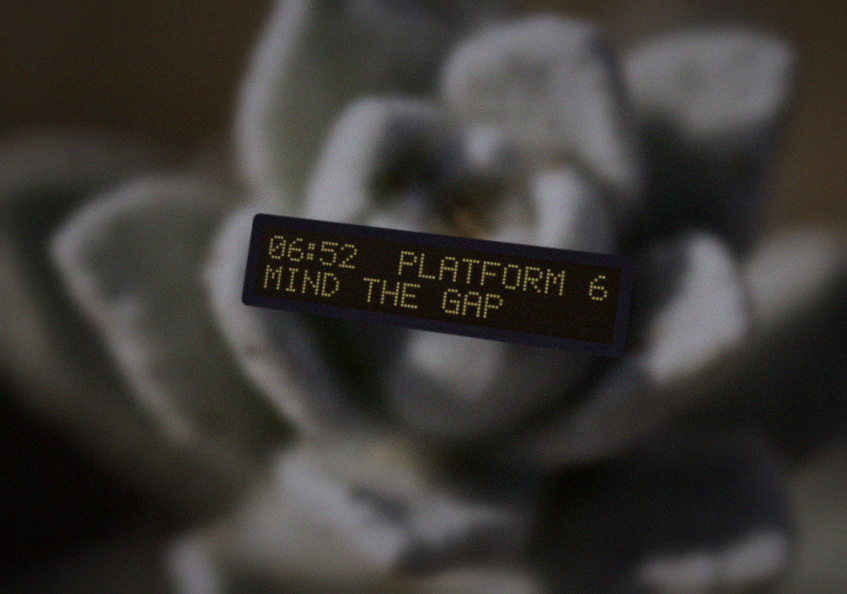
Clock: 6:52
